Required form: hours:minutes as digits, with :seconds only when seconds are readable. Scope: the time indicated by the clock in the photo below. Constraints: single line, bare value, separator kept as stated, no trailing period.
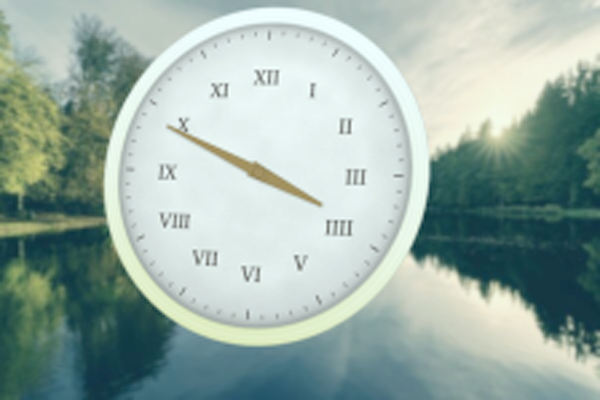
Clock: 3:49
